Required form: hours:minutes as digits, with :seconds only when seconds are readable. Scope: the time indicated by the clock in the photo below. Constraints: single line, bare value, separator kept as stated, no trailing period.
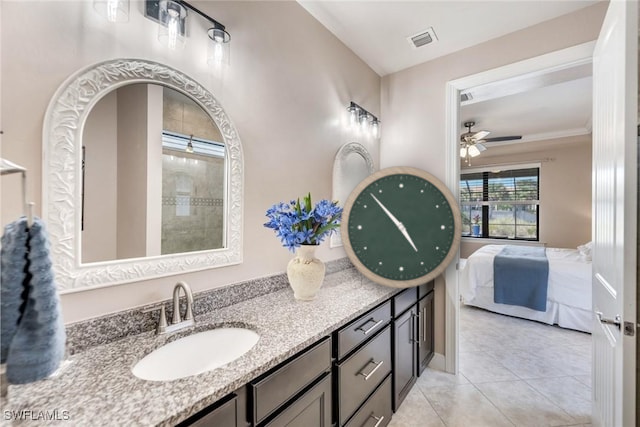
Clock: 4:53
